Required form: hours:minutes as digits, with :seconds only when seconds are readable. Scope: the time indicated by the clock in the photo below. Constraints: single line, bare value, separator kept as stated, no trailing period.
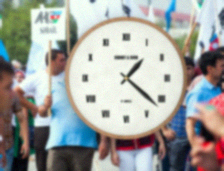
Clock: 1:22
